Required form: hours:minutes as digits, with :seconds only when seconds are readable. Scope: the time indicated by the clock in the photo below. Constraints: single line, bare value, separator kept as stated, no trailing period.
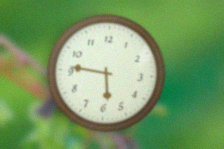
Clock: 5:46
